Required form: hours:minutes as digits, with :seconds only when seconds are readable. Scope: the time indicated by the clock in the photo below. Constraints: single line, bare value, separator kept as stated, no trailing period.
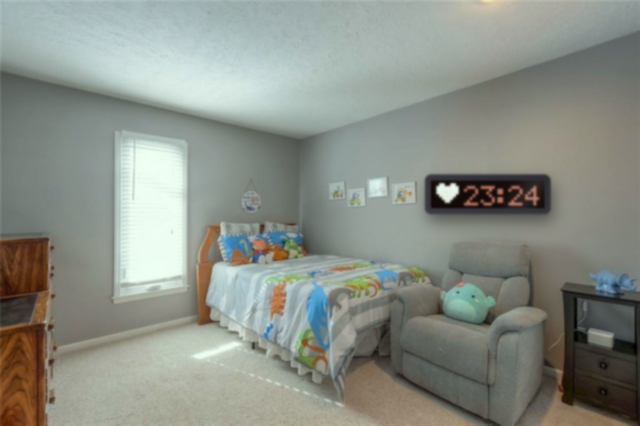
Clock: 23:24
